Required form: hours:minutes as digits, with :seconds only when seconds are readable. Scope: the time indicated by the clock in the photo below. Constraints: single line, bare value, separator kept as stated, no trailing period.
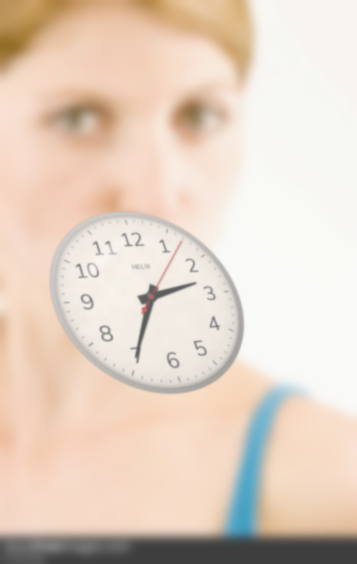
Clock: 2:35:07
